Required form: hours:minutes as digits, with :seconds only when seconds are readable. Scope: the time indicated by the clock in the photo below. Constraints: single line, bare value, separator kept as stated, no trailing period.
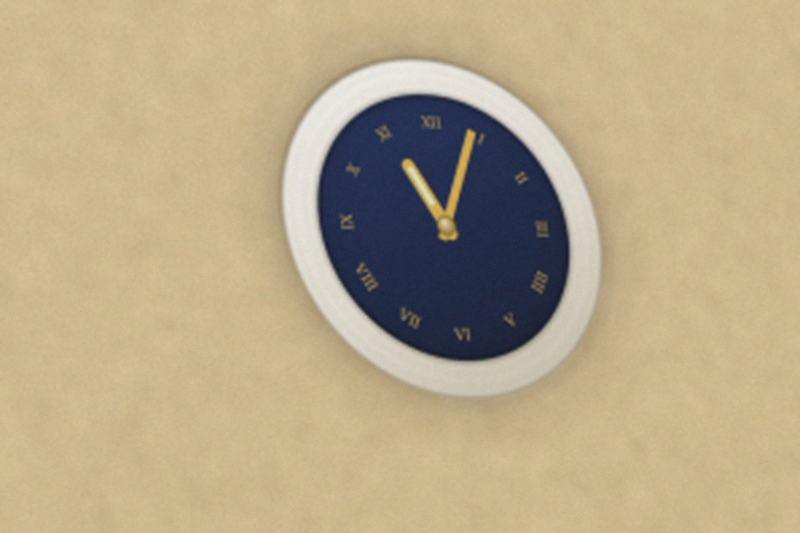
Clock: 11:04
